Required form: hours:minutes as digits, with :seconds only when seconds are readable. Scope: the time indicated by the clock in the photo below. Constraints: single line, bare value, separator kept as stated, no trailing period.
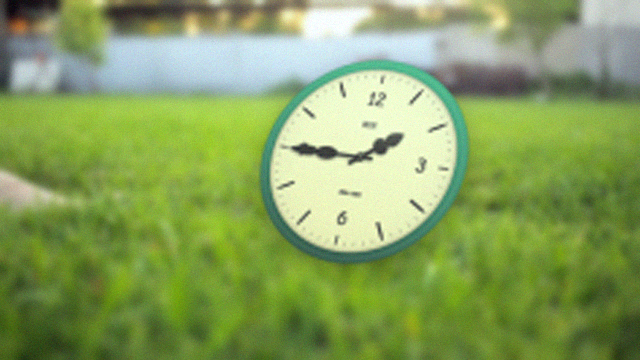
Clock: 1:45
